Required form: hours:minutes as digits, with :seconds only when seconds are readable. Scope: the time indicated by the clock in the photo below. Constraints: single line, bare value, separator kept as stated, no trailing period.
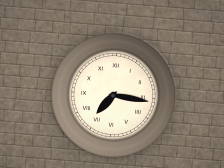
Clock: 7:16
